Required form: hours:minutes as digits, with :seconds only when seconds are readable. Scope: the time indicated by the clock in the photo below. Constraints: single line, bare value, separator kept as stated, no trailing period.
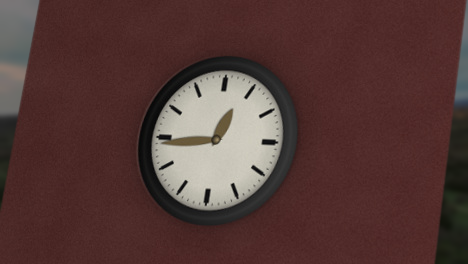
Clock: 12:44
